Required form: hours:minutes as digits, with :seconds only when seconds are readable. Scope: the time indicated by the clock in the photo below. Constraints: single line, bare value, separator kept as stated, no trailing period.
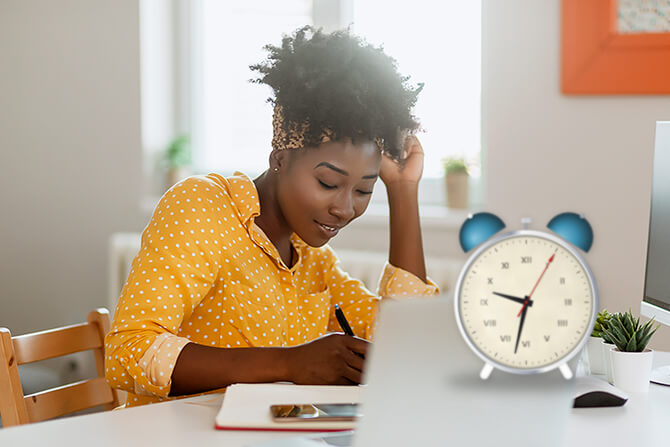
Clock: 9:32:05
